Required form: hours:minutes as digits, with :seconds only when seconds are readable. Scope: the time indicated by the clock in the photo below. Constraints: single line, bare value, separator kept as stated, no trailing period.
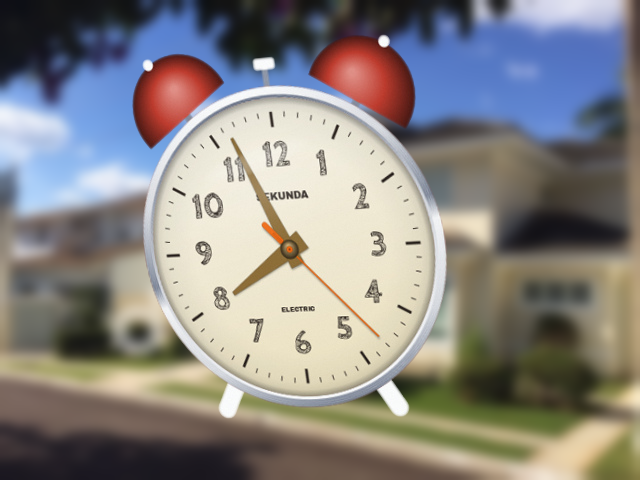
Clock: 7:56:23
